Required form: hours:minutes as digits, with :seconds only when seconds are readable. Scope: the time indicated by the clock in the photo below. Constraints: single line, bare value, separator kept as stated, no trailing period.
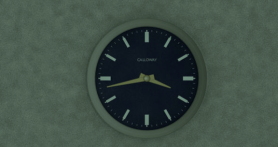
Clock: 3:43
